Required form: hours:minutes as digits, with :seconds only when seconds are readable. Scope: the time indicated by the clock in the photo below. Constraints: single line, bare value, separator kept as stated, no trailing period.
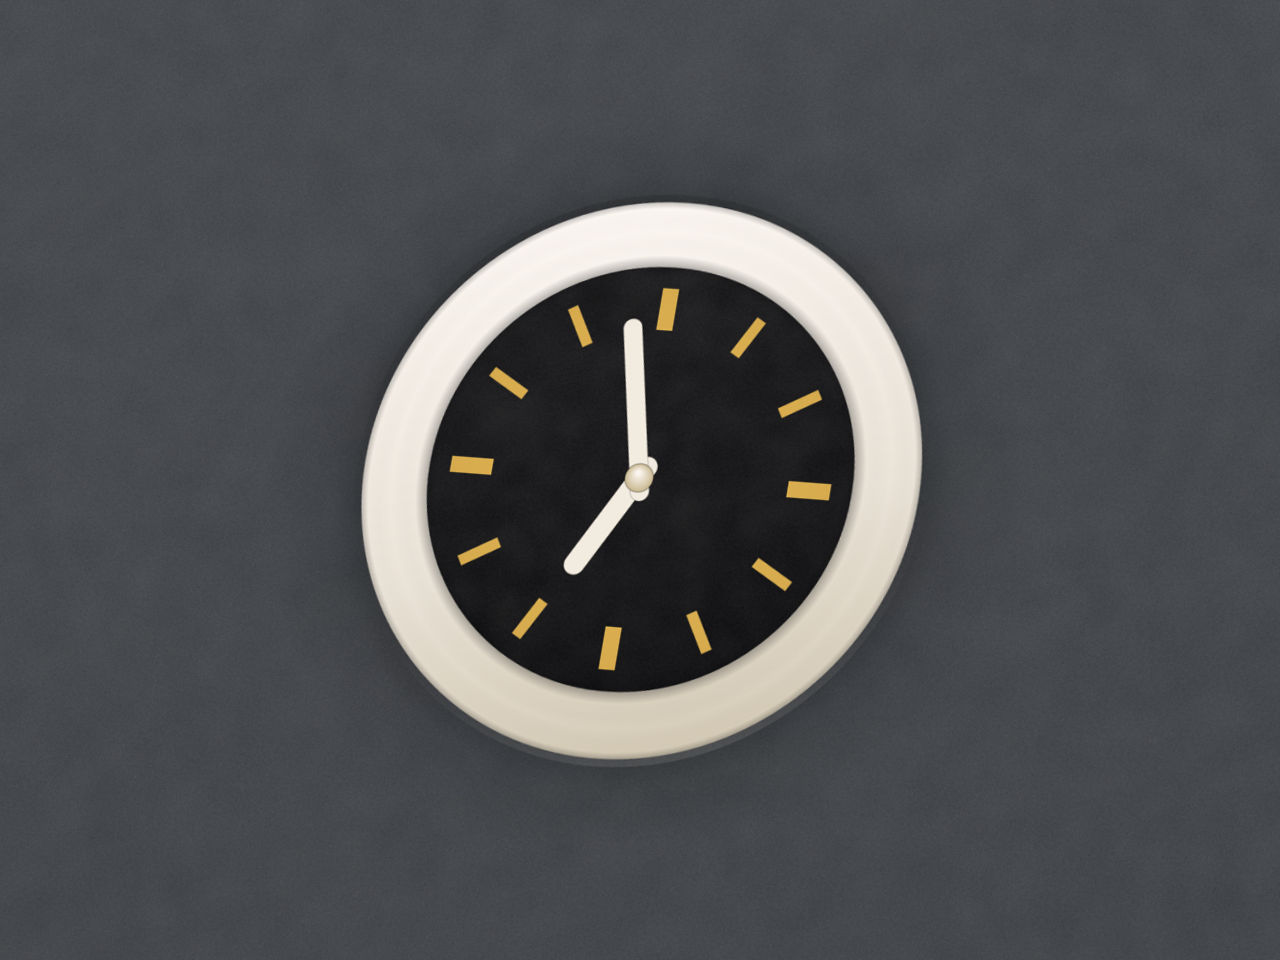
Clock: 6:58
